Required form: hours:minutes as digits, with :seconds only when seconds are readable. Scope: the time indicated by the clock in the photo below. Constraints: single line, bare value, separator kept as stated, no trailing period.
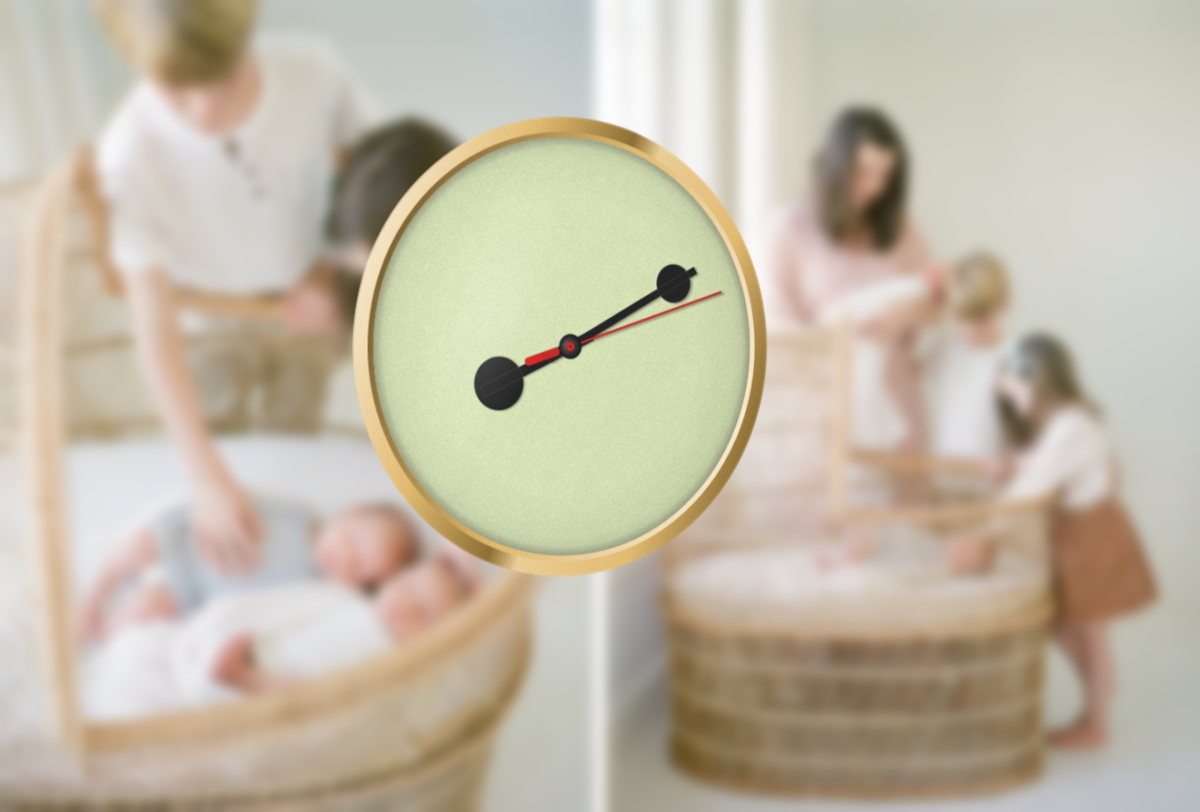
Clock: 8:10:12
